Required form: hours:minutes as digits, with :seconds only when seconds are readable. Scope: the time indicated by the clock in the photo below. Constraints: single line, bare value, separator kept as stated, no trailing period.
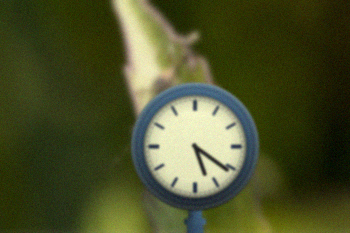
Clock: 5:21
